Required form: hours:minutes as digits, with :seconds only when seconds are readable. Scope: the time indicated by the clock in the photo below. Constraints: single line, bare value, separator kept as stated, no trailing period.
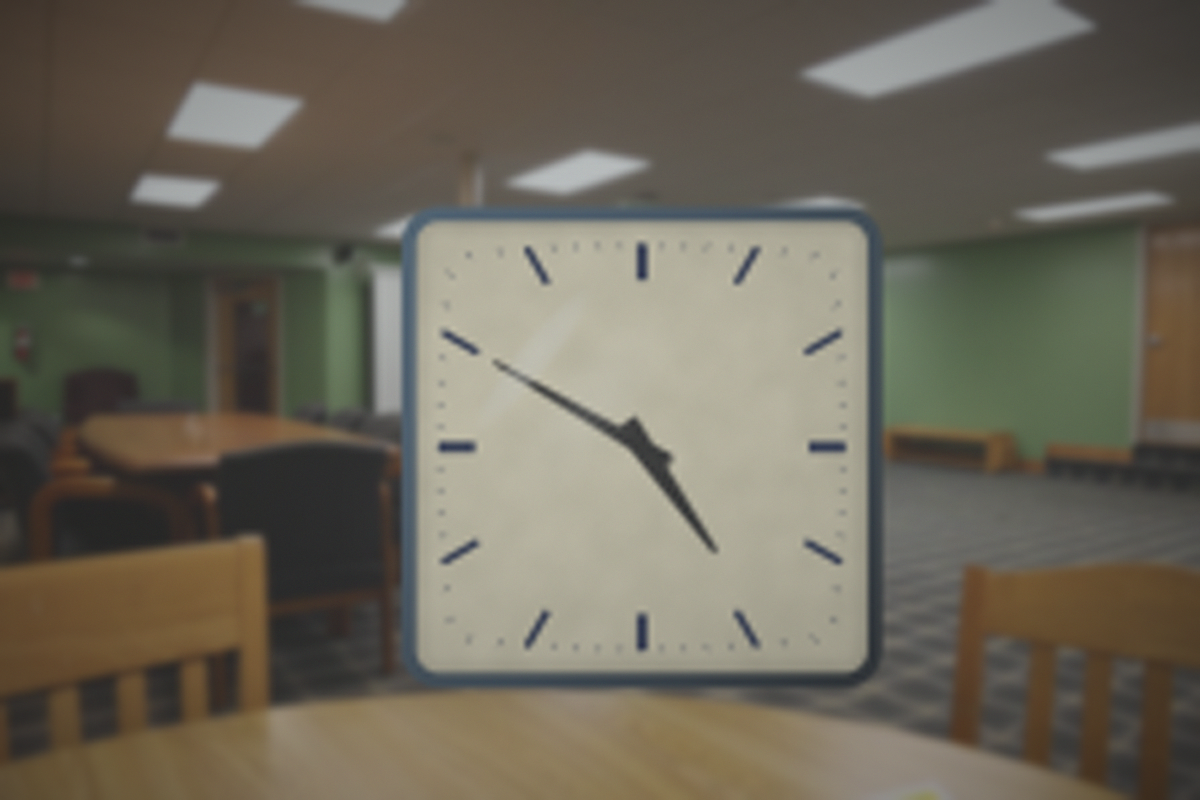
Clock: 4:50
